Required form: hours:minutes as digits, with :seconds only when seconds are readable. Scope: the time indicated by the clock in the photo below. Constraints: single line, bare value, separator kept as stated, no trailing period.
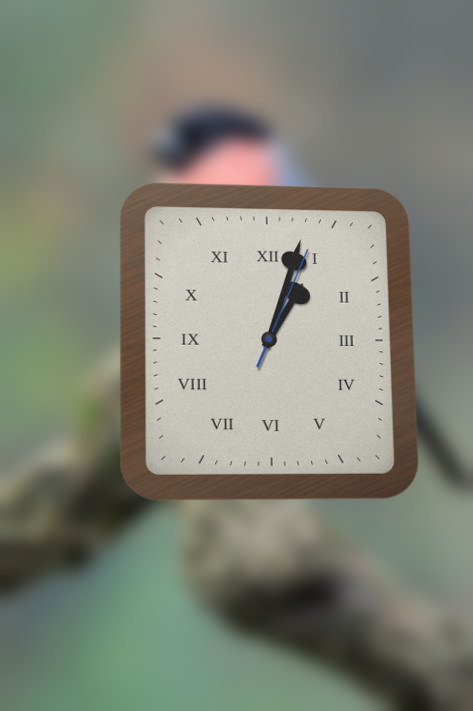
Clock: 1:03:04
